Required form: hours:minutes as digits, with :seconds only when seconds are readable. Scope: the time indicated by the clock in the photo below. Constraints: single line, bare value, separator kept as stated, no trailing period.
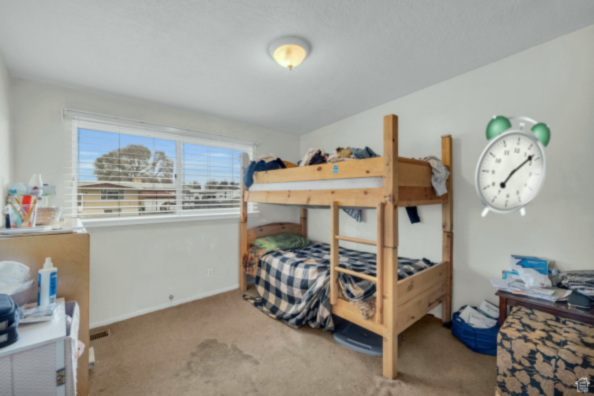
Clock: 7:08
